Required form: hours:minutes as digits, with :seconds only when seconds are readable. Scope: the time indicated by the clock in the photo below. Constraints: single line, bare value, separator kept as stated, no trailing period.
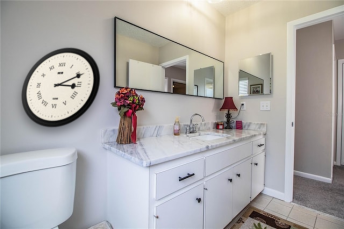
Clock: 3:11
